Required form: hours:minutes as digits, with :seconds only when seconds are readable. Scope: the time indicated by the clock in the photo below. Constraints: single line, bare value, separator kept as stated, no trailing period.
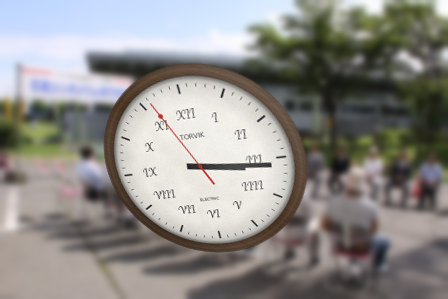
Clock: 3:15:56
